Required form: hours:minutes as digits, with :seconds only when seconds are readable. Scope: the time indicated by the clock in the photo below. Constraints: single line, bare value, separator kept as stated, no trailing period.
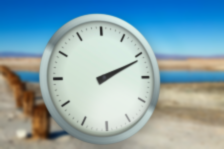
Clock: 2:11
